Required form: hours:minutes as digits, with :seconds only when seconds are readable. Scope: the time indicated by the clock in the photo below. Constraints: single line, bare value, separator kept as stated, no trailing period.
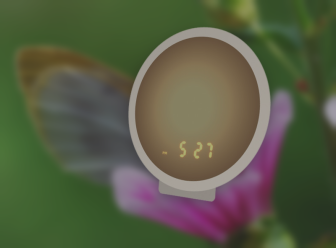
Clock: 5:27
